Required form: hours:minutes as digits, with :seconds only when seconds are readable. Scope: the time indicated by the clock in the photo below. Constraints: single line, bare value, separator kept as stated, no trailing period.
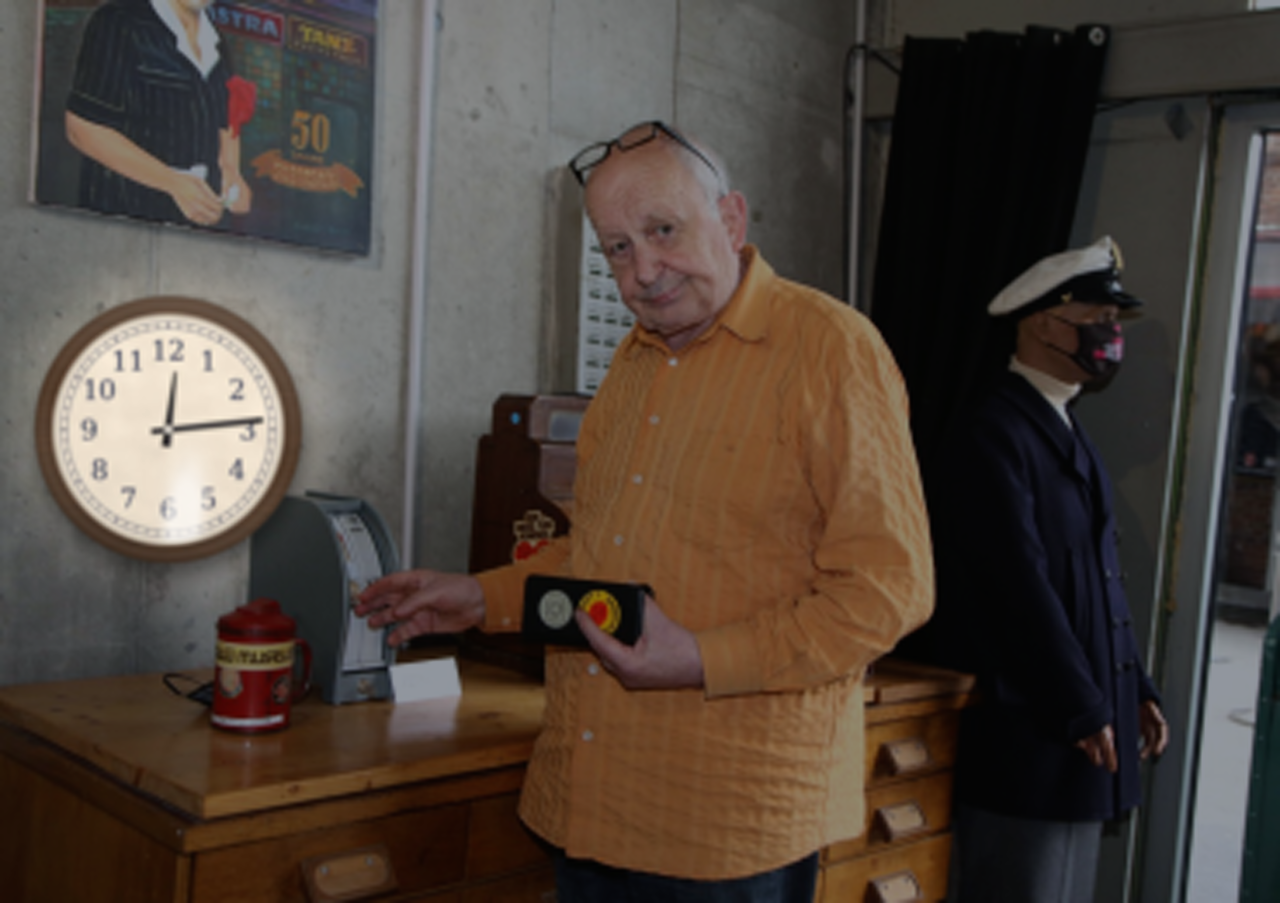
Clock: 12:14
